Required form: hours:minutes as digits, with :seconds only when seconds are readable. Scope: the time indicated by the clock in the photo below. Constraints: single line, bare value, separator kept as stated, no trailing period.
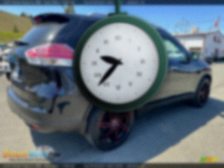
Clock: 9:37
